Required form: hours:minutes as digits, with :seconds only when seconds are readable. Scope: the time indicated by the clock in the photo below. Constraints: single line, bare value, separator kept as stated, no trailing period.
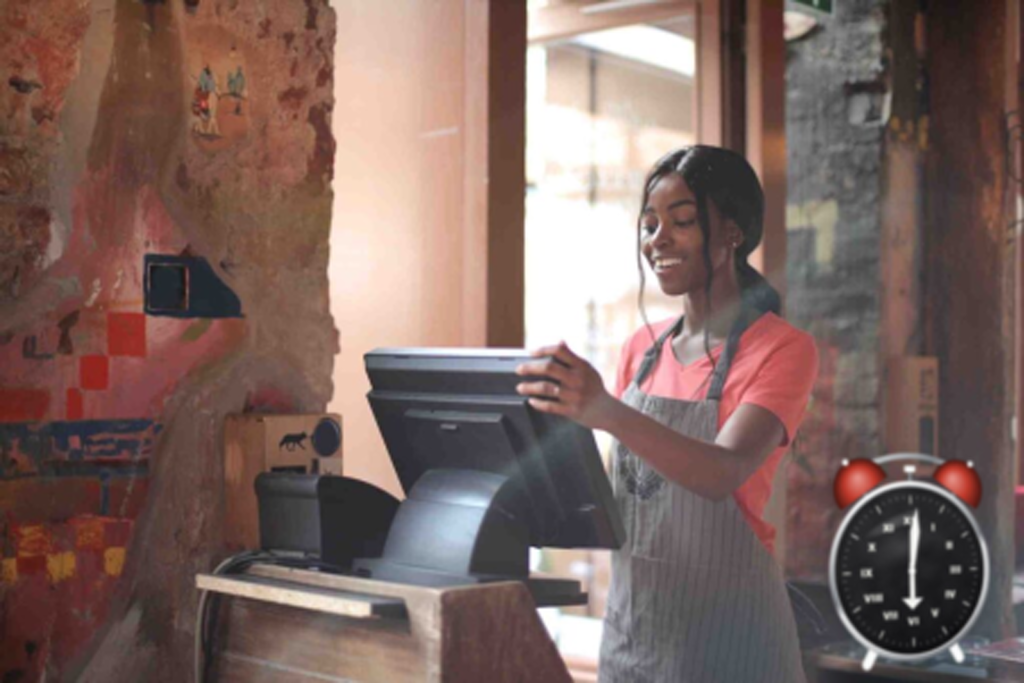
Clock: 6:01
